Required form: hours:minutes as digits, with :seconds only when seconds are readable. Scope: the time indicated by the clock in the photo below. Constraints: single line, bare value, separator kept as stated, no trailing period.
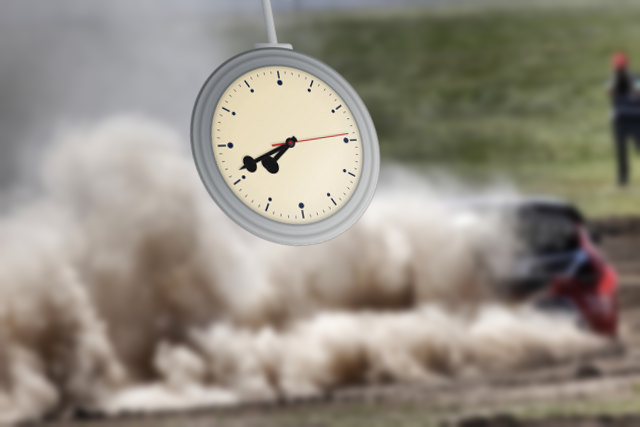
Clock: 7:41:14
